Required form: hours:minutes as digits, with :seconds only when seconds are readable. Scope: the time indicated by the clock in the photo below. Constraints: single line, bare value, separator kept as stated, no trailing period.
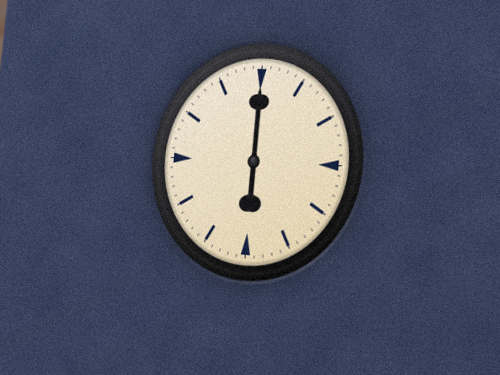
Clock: 6:00
